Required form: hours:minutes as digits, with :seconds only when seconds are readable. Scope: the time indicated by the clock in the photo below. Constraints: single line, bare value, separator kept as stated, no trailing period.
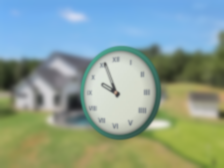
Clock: 9:56
